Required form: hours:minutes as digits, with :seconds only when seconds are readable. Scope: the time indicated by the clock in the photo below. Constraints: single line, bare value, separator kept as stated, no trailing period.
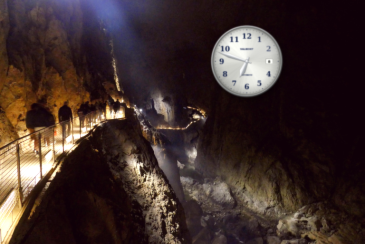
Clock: 6:48
